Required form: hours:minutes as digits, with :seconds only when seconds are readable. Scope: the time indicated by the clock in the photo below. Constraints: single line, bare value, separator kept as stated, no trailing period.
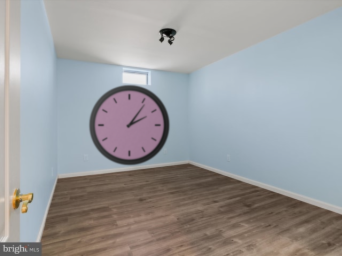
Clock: 2:06
